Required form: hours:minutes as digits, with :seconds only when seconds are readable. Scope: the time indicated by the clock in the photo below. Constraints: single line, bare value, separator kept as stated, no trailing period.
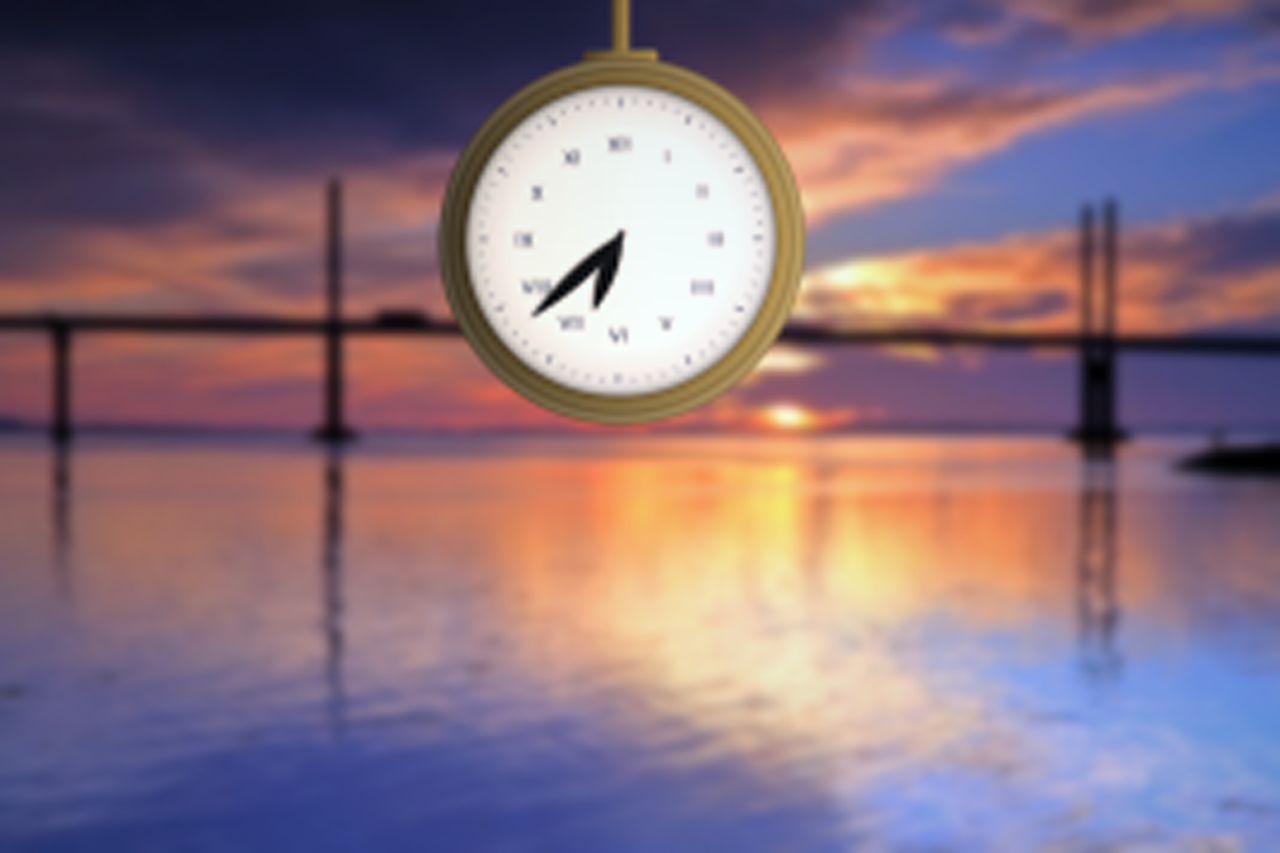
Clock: 6:38
